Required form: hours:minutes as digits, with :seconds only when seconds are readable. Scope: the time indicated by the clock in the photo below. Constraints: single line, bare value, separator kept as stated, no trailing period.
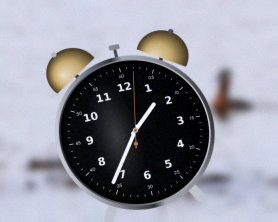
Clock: 1:36:02
